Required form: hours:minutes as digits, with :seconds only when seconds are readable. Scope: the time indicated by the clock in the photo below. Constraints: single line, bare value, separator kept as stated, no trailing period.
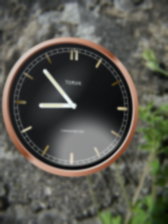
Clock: 8:53
